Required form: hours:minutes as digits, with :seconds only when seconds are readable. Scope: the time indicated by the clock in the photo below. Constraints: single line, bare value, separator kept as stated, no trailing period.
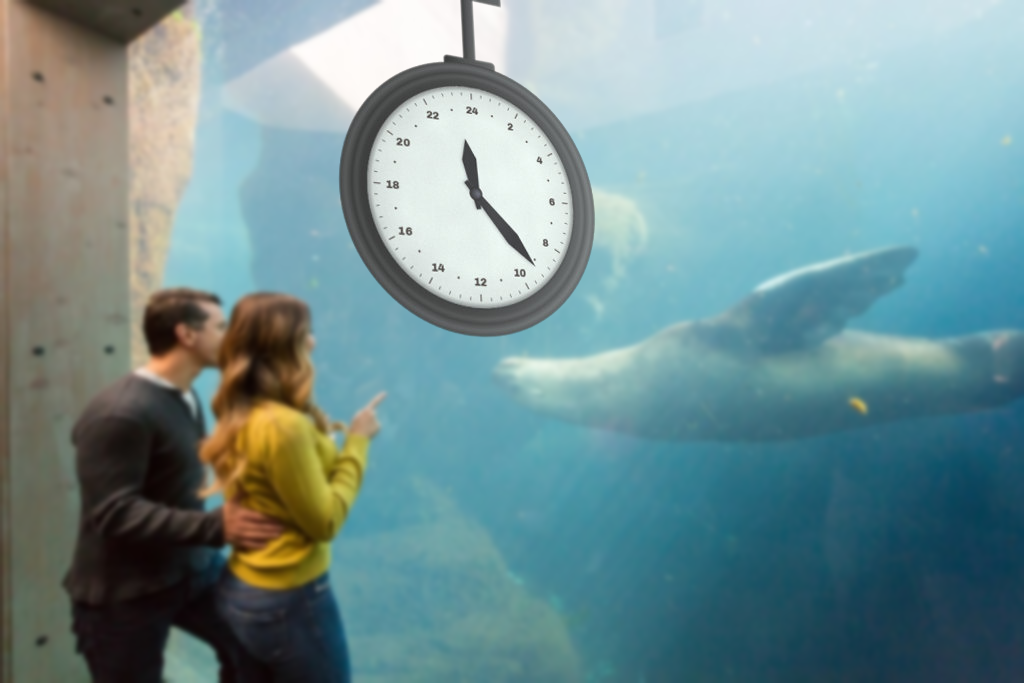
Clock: 23:23
